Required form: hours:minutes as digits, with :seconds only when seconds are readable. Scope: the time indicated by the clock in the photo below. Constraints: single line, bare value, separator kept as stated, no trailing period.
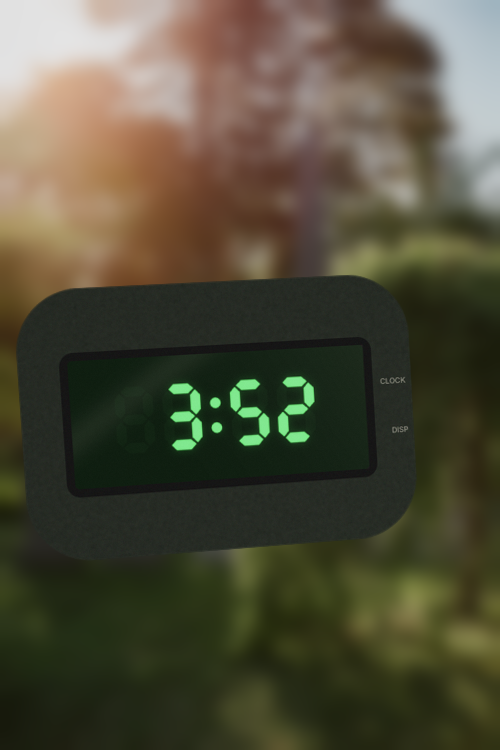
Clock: 3:52
